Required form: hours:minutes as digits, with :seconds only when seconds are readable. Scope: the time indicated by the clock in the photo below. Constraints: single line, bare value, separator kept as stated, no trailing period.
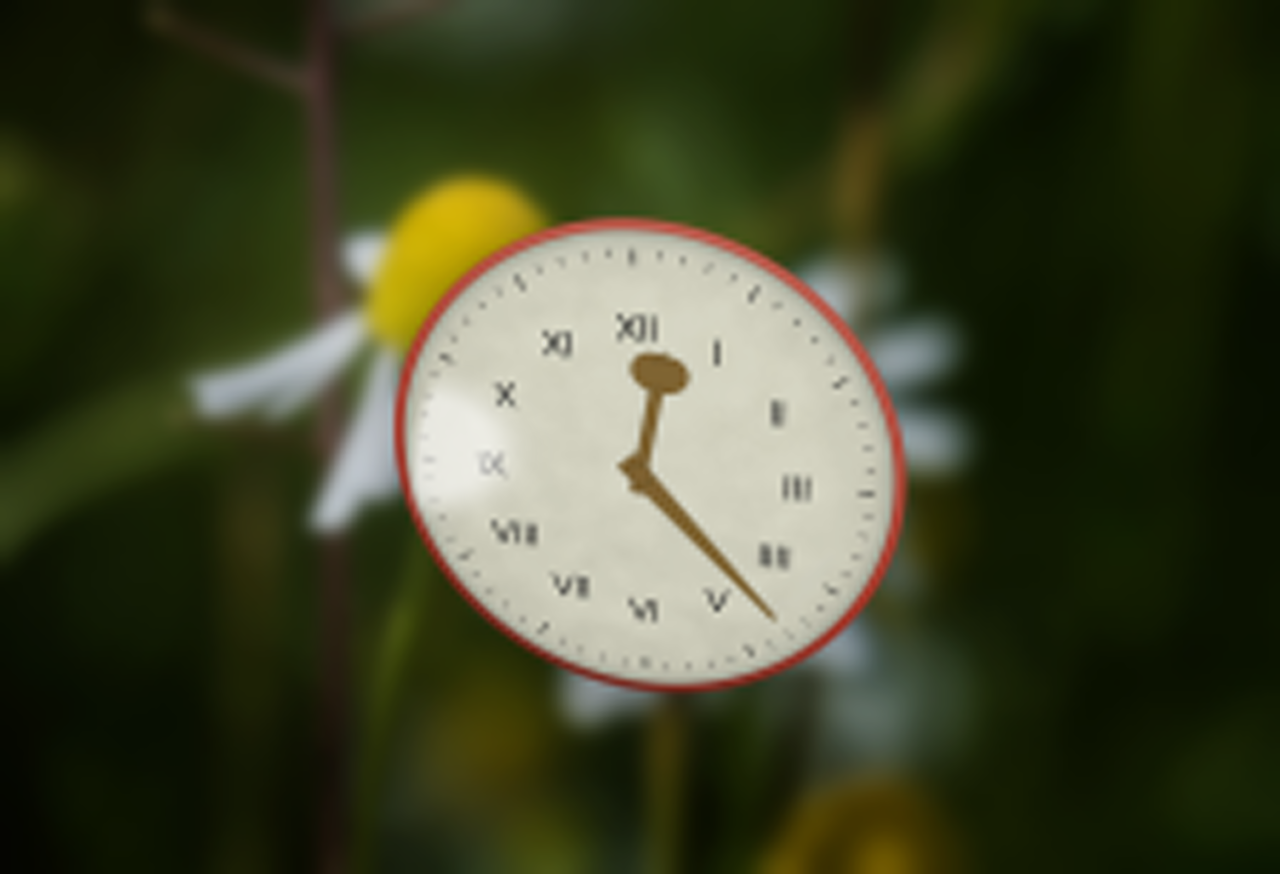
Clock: 12:23
